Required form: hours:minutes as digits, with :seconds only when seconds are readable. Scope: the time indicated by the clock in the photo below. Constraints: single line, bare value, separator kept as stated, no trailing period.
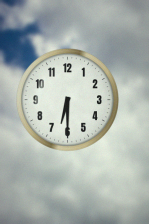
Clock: 6:30
